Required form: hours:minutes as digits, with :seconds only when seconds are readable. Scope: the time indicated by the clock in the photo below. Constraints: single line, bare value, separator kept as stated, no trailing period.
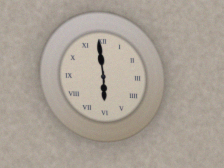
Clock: 5:59
